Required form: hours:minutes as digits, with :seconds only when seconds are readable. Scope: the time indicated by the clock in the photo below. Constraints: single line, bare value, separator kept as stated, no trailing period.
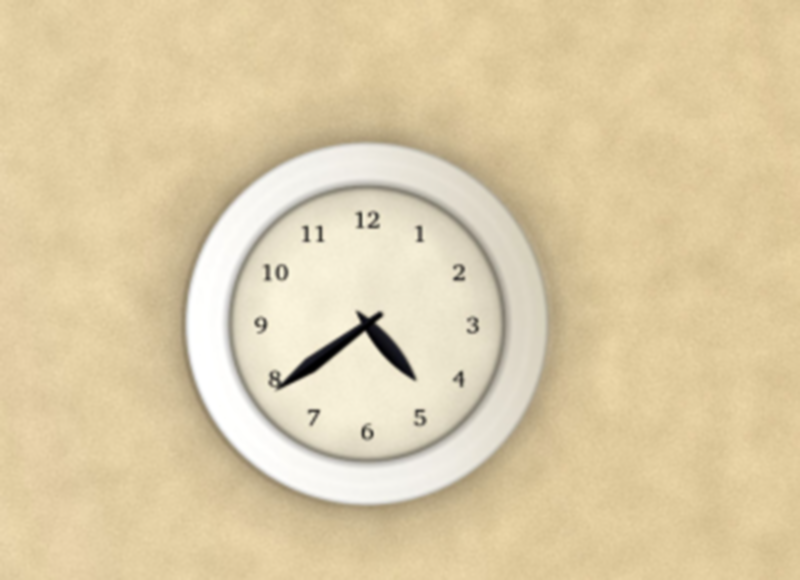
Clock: 4:39
